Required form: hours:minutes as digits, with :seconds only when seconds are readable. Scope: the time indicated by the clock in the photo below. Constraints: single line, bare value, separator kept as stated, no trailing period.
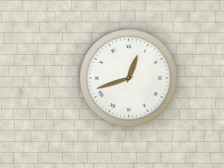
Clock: 12:42
